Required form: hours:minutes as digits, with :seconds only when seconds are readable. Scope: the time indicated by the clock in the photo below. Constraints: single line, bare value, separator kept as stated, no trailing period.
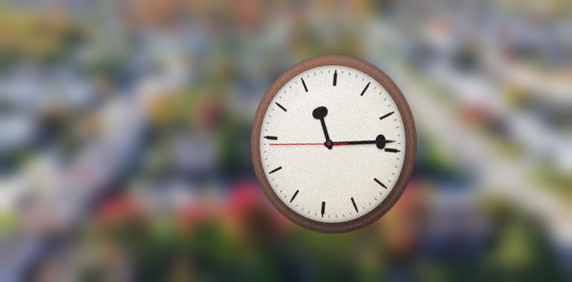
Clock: 11:13:44
